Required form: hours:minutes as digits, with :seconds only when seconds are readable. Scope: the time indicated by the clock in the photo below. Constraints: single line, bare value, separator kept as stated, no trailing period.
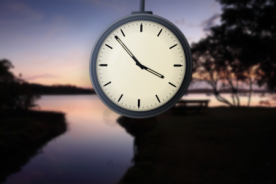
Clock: 3:53
